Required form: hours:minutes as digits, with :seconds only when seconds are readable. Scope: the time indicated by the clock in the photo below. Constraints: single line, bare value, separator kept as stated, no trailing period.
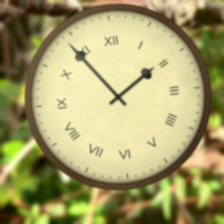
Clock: 1:54
